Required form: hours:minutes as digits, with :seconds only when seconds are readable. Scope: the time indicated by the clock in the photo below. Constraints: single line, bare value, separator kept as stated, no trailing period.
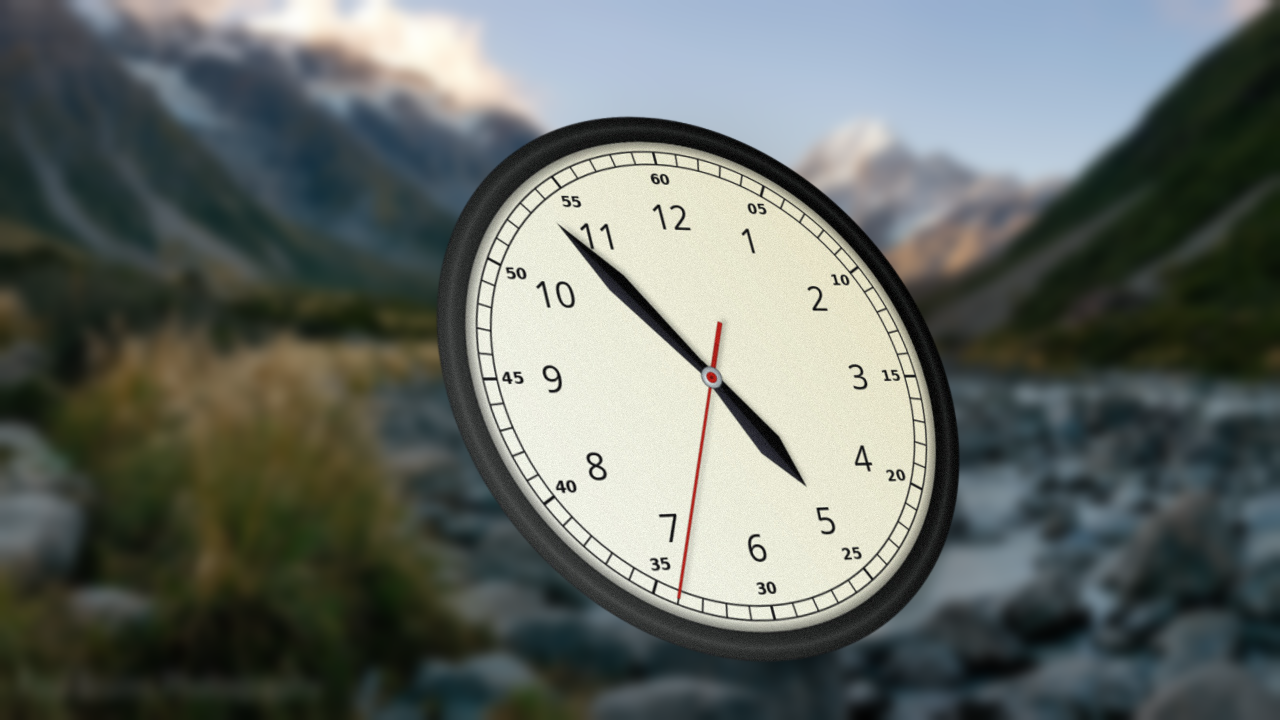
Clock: 4:53:34
